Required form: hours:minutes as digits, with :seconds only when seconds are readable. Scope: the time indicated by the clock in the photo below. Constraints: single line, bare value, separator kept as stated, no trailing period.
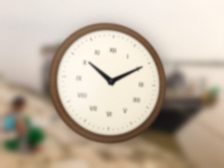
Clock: 10:10
